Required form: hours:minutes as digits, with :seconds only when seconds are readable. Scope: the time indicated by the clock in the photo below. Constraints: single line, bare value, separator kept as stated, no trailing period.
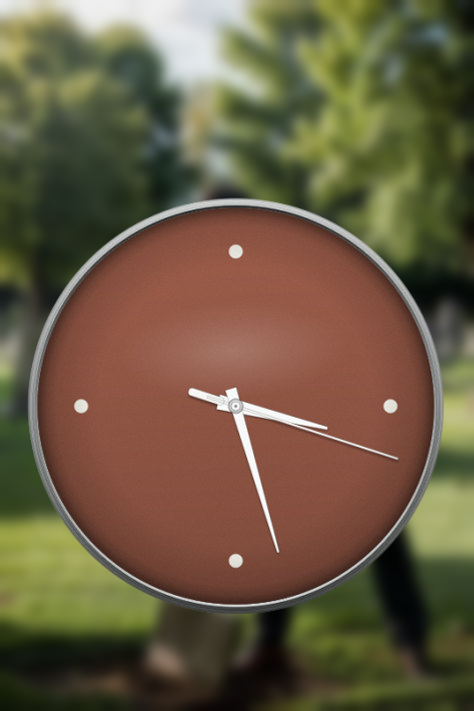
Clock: 3:27:18
